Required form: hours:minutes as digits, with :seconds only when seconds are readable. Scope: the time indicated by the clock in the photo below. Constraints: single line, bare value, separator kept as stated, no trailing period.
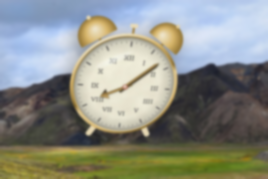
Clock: 8:08
